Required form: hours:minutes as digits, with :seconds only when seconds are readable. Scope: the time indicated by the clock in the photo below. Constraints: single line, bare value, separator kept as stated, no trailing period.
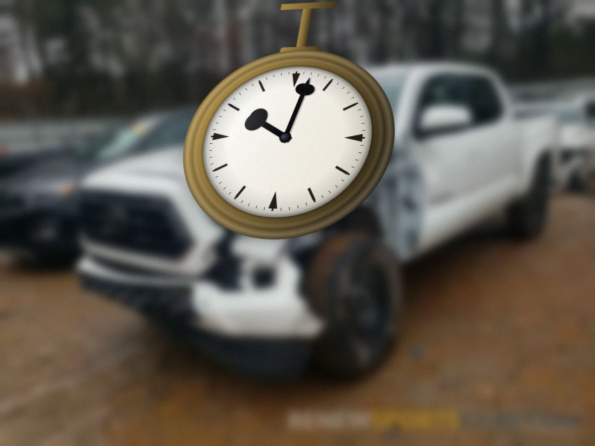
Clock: 10:02
